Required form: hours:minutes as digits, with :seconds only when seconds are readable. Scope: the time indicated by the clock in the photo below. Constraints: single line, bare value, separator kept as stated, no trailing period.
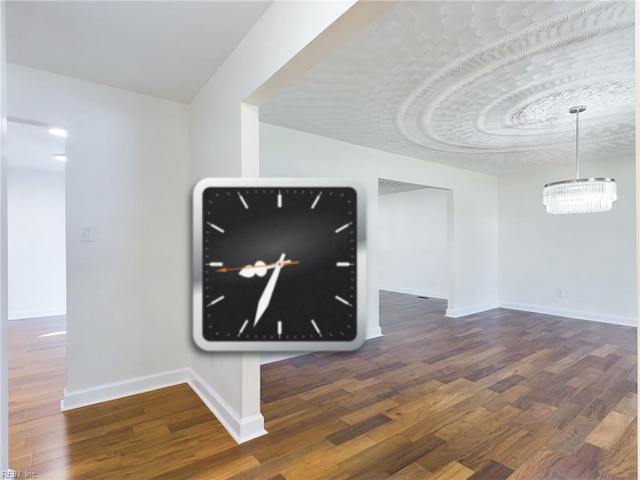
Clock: 8:33:44
